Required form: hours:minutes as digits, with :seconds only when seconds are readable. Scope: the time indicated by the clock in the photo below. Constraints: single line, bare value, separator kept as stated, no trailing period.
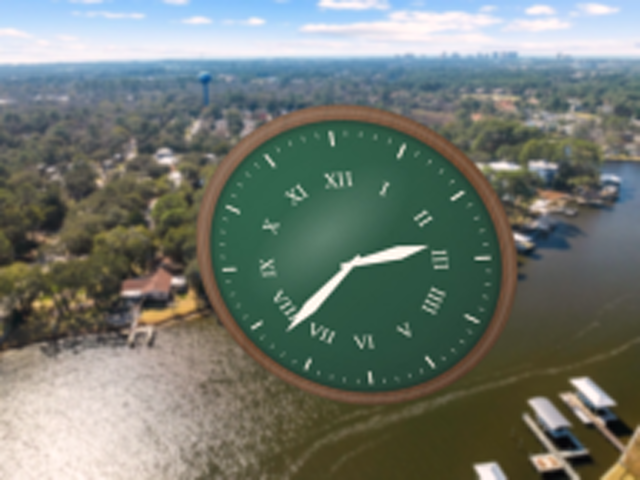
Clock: 2:38
